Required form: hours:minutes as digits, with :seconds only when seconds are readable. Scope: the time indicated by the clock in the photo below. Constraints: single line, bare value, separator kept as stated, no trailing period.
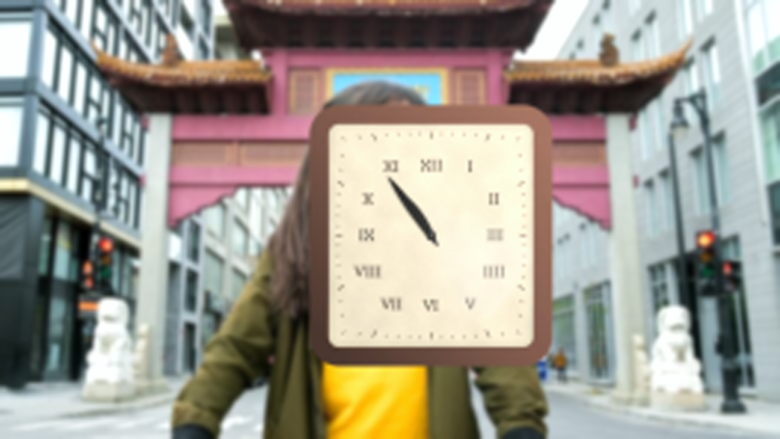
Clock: 10:54
